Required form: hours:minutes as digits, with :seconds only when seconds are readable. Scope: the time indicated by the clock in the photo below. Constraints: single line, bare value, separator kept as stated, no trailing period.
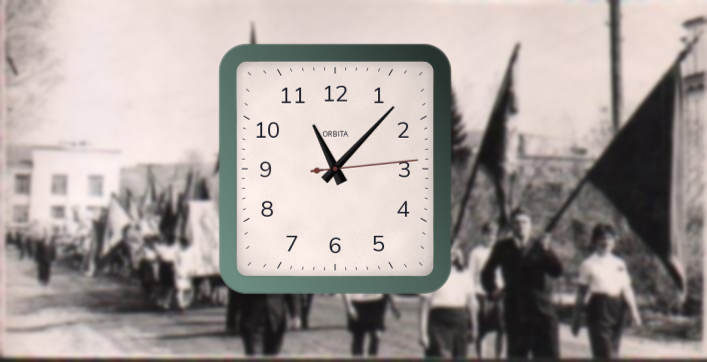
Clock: 11:07:14
